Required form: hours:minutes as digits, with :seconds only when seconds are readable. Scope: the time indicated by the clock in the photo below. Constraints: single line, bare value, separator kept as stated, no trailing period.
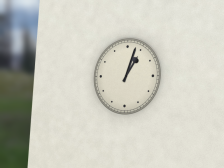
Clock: 1:03
